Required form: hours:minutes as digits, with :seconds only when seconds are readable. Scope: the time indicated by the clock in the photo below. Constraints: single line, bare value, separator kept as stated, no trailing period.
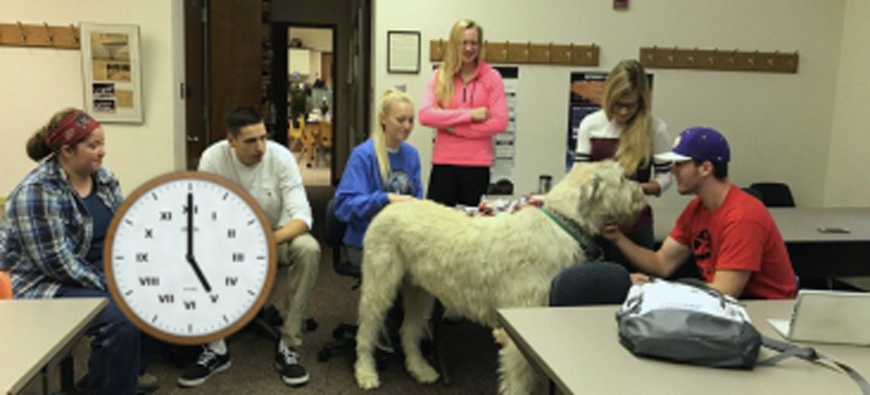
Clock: 5:00
